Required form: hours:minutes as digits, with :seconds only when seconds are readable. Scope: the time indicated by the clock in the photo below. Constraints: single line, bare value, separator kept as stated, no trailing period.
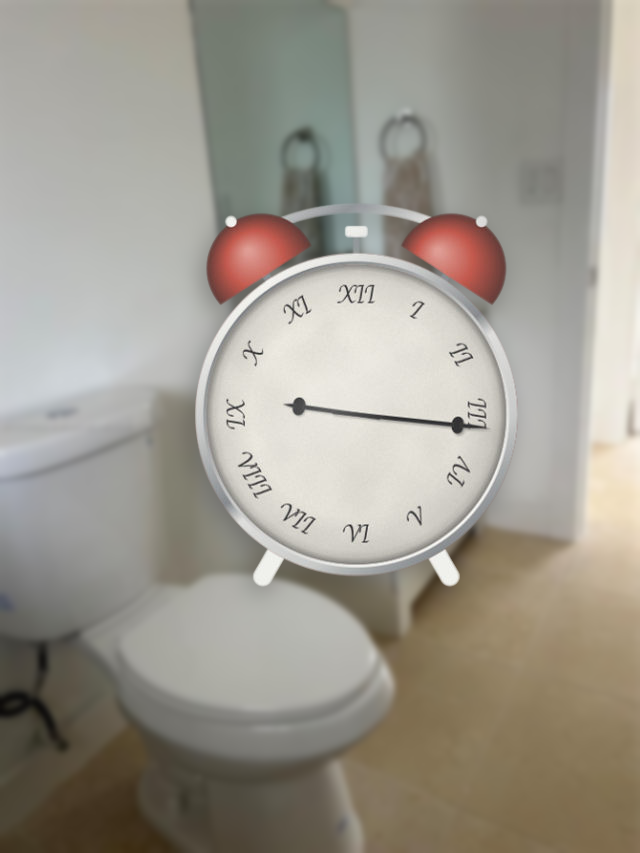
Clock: 9:16
